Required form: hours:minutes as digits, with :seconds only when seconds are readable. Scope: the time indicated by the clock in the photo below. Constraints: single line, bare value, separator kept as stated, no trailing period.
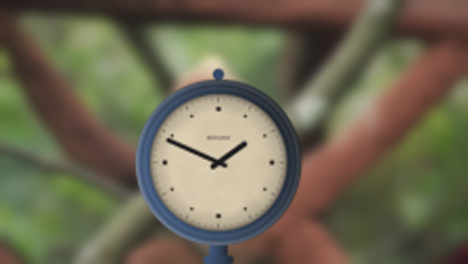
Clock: 1:49
